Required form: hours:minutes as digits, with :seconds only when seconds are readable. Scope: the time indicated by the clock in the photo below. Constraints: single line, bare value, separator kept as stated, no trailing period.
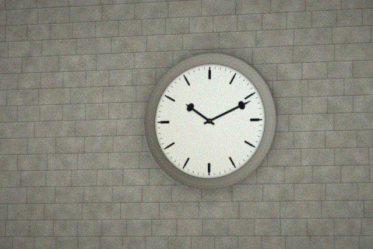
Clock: 10:11
